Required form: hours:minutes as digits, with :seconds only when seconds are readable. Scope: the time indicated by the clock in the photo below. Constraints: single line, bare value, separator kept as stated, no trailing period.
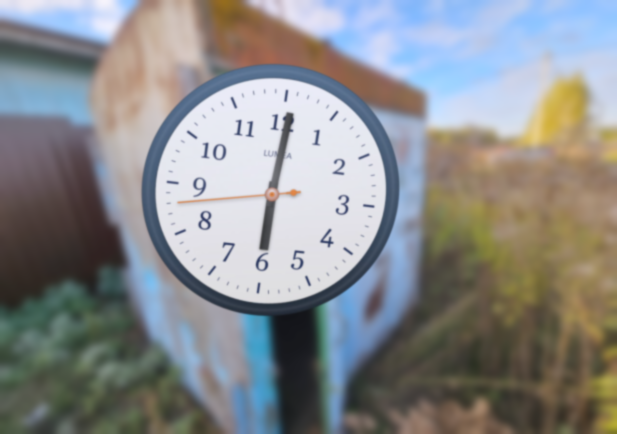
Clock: 6:00:43
